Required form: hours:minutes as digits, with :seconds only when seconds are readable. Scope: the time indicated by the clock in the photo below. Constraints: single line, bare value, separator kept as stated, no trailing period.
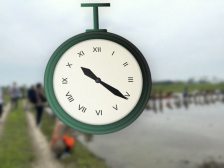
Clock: 10:21
